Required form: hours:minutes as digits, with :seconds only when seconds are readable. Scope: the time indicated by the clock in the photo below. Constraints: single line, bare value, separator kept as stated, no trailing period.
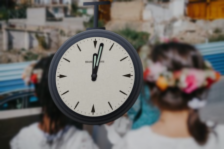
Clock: 12:02
